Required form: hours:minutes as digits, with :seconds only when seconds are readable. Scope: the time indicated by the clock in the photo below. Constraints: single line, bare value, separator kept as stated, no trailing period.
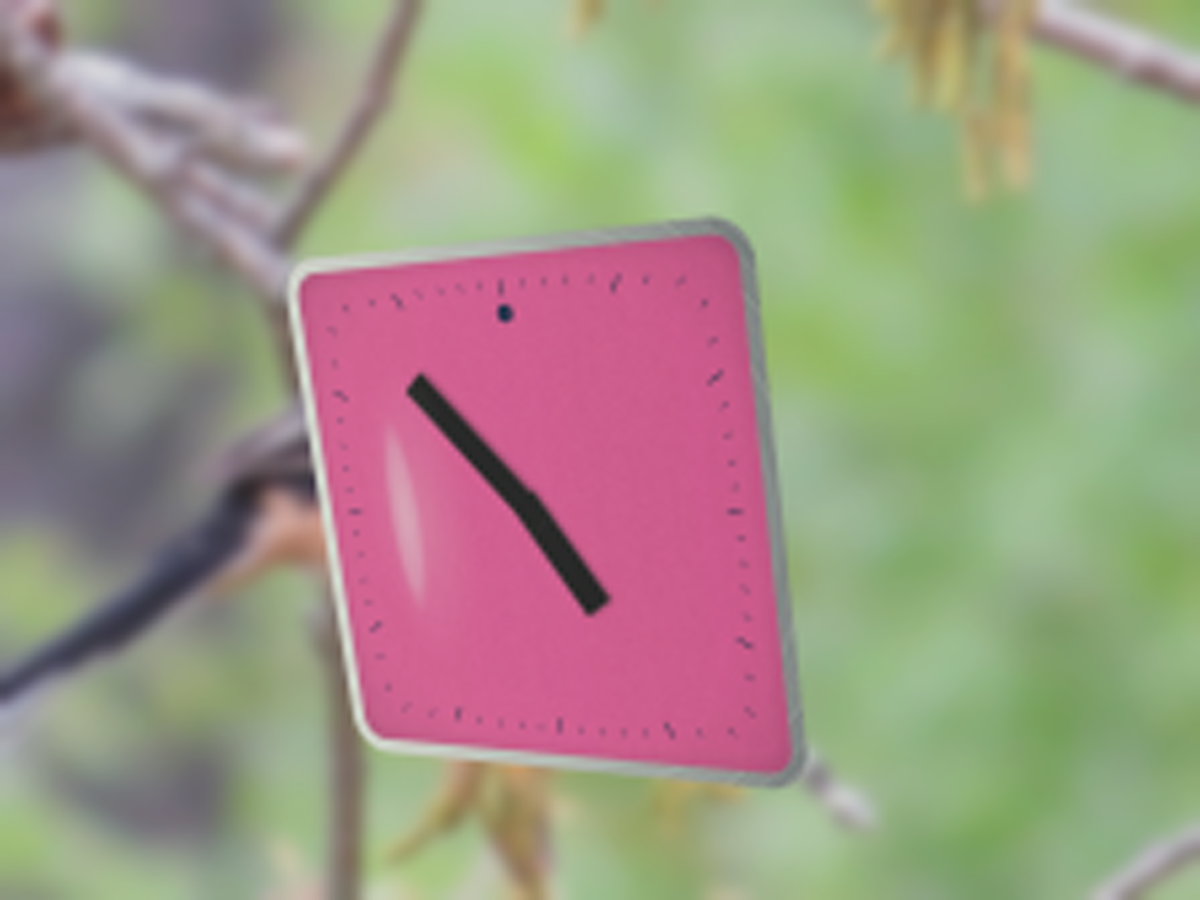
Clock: 4:53
